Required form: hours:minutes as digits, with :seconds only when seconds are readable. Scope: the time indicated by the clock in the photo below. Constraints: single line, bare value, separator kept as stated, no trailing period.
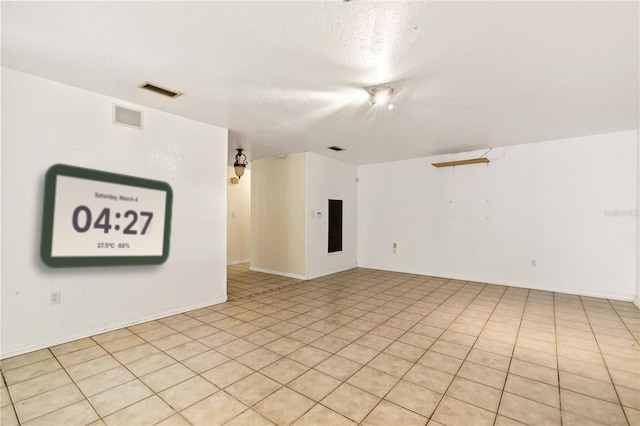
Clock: 4:27
